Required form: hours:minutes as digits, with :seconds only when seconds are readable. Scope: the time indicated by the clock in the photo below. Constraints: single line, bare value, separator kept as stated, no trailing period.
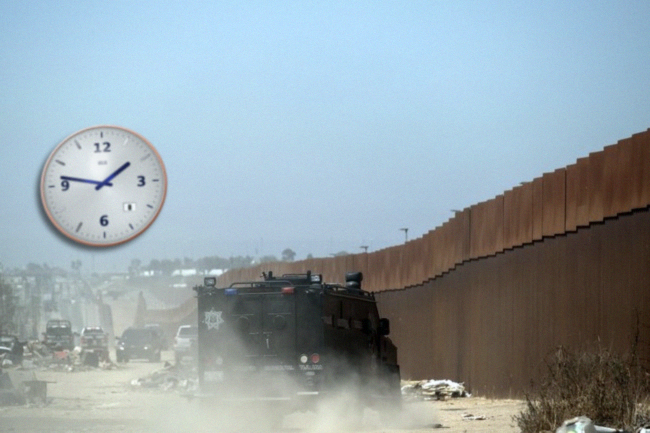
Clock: 1:47
